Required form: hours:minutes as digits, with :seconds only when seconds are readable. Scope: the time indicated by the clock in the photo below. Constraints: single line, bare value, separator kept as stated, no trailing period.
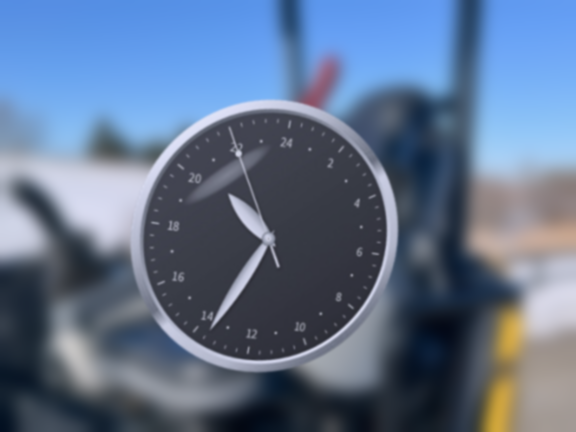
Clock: 20:33:55
